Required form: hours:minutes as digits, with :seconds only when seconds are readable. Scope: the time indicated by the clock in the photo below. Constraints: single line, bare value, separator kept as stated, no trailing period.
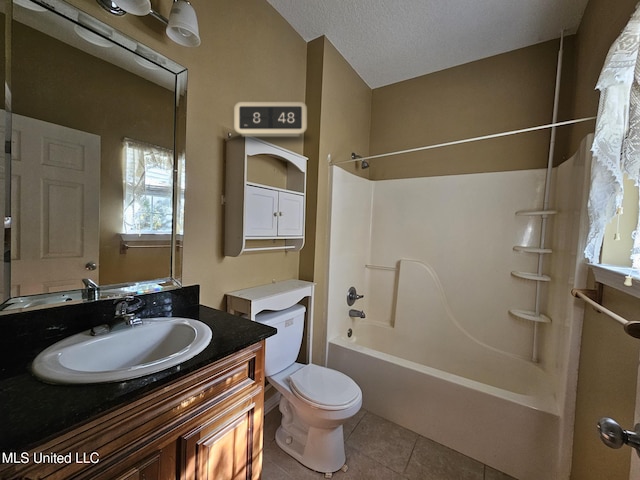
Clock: 8:48
